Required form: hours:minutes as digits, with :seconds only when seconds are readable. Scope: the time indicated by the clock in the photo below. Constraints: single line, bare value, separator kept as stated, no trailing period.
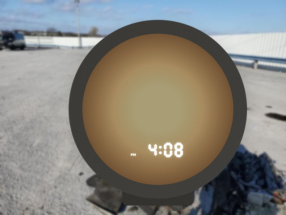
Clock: 4:08
